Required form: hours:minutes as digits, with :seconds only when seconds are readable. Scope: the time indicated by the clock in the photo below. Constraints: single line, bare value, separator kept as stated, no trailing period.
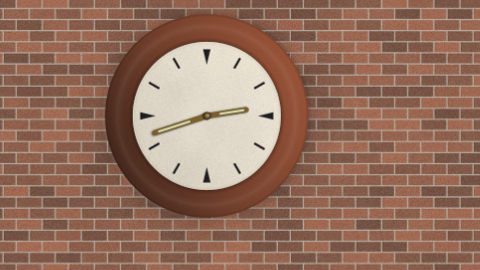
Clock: 2:42
